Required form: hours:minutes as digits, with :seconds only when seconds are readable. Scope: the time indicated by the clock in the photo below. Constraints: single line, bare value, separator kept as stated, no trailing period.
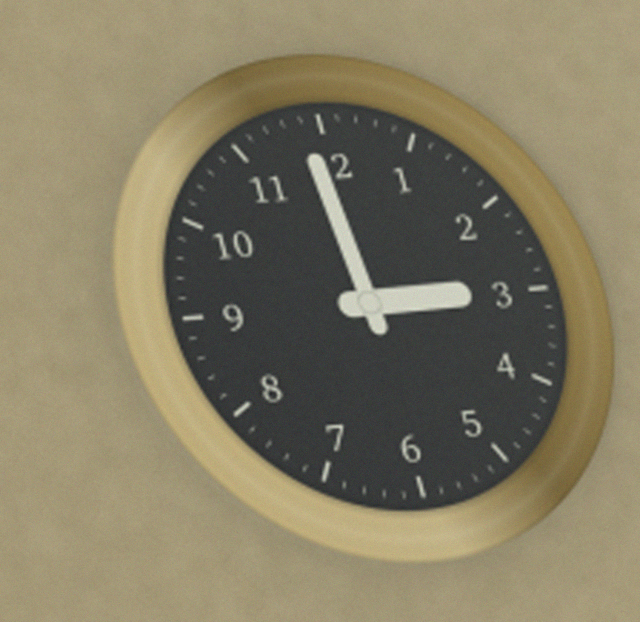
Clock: 2:59
